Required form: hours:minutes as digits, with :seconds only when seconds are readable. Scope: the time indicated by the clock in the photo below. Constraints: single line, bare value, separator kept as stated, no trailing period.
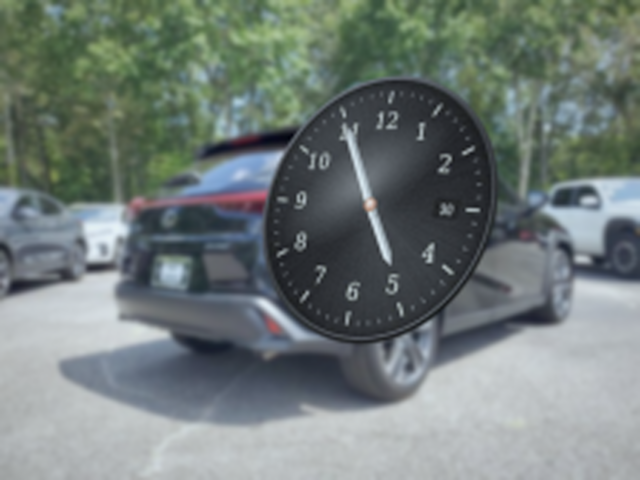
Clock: 4:55
